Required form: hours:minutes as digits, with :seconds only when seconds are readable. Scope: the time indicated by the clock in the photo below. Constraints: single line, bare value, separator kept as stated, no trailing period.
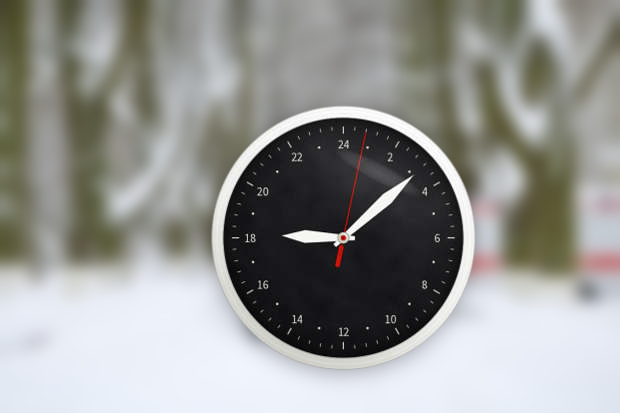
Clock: 18:08:02
